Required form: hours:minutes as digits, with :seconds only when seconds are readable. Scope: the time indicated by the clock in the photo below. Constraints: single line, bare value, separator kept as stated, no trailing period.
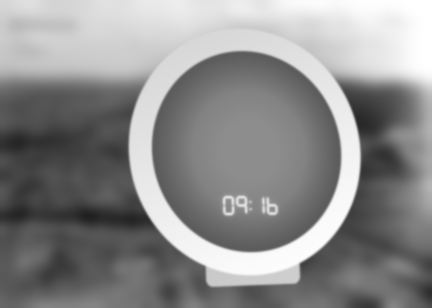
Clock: 9:16
